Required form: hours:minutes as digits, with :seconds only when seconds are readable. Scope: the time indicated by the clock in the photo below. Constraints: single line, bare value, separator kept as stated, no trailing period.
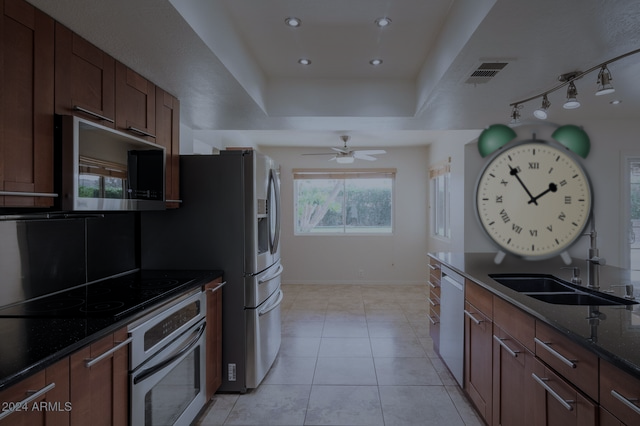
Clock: 1:54
